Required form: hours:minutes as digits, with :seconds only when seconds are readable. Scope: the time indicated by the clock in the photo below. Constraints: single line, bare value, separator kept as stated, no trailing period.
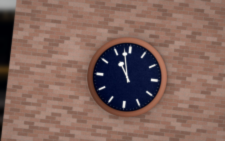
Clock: 10:58
